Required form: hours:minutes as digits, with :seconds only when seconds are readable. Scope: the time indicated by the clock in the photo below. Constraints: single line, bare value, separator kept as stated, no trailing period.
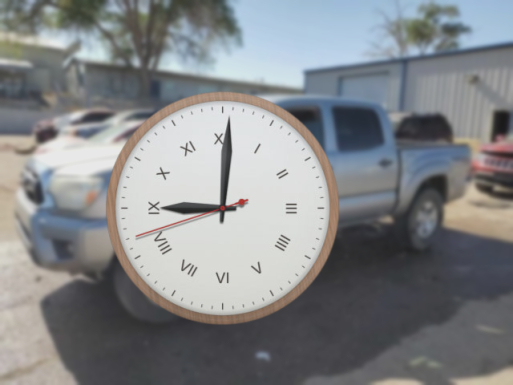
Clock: 9:00:42
